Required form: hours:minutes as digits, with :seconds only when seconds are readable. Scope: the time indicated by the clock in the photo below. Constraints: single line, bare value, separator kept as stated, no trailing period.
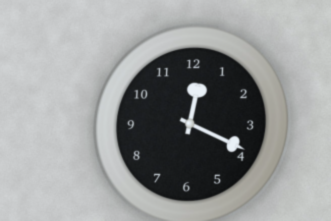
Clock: 12:19
